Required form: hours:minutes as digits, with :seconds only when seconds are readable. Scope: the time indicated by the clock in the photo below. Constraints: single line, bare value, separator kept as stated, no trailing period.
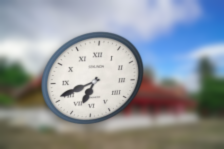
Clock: 6:41
